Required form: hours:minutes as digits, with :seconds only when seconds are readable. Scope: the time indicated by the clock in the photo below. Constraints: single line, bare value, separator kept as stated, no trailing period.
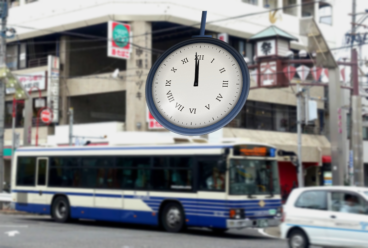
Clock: 11:59
